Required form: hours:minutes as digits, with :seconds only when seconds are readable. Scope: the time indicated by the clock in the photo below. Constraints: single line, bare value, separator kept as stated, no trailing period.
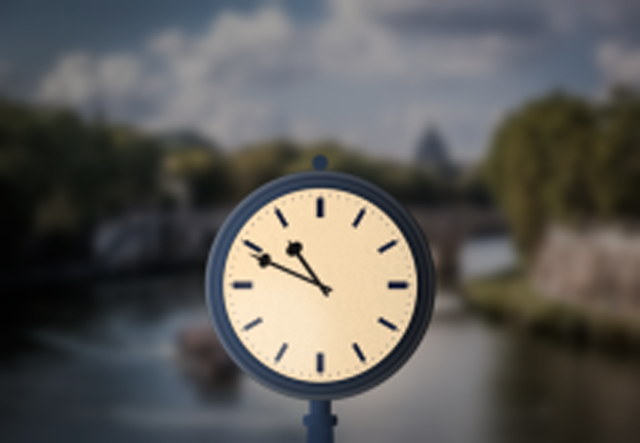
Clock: 10:49
